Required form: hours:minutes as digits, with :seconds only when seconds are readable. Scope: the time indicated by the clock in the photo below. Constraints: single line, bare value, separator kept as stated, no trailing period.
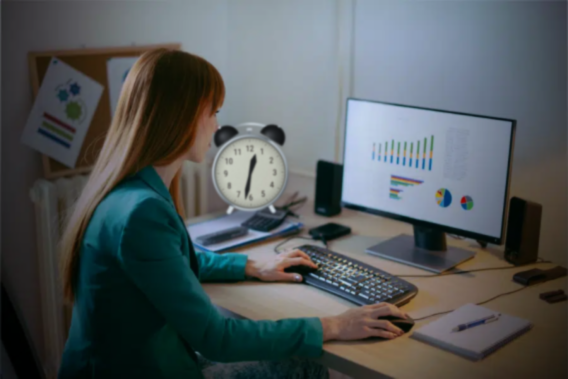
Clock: 12:32
